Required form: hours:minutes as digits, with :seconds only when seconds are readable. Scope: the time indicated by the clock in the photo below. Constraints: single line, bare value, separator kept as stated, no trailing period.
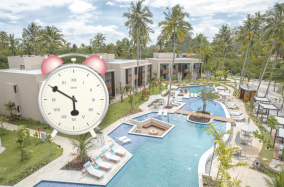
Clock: 5:50
